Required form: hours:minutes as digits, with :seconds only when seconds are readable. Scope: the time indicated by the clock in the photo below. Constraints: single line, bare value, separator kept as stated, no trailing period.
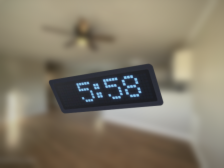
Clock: 5:58
